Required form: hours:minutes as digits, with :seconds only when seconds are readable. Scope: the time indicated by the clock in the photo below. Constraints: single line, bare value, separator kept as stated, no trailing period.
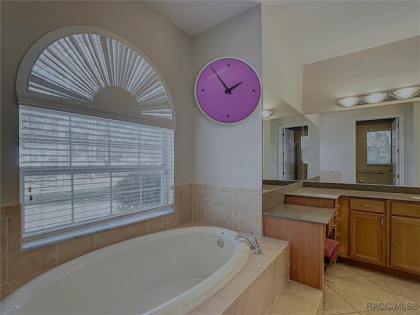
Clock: 1:54
